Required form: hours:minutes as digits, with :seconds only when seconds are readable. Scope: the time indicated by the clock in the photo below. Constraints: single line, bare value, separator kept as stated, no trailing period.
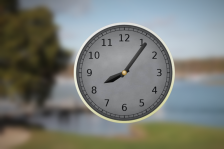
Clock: 8:06
